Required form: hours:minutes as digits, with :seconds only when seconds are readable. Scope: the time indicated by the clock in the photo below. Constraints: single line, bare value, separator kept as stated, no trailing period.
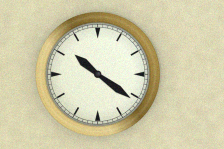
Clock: 10:21
